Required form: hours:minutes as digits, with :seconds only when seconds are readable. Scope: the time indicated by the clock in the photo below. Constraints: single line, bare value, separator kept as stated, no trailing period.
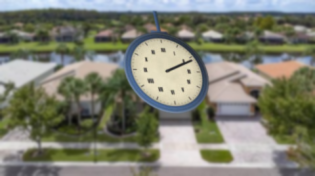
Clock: 2:11
